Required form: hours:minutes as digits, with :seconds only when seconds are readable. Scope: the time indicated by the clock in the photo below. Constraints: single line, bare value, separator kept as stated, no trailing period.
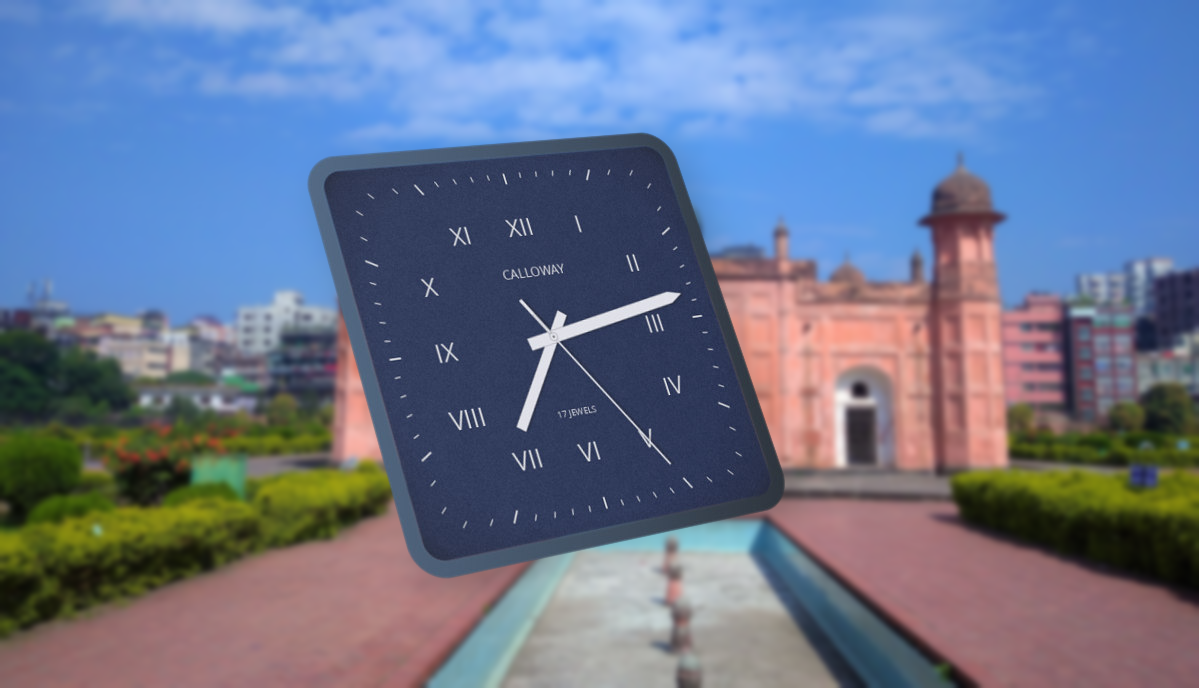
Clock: 7:13:25
